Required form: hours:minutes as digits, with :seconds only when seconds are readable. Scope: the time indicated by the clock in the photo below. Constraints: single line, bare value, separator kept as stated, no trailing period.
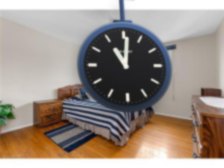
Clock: 11:01
